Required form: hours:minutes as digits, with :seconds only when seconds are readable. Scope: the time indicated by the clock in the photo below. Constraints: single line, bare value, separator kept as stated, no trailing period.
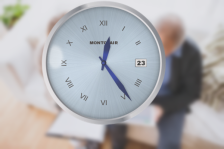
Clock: 12:24
